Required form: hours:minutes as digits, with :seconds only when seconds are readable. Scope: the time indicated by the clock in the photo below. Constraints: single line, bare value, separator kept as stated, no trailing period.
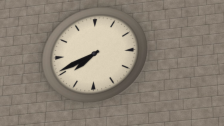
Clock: 7:41
